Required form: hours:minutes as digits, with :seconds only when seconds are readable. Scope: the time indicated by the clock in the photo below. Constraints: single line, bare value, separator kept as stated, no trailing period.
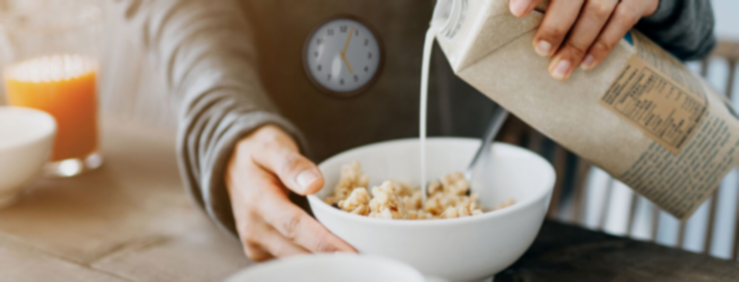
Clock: 5:03
